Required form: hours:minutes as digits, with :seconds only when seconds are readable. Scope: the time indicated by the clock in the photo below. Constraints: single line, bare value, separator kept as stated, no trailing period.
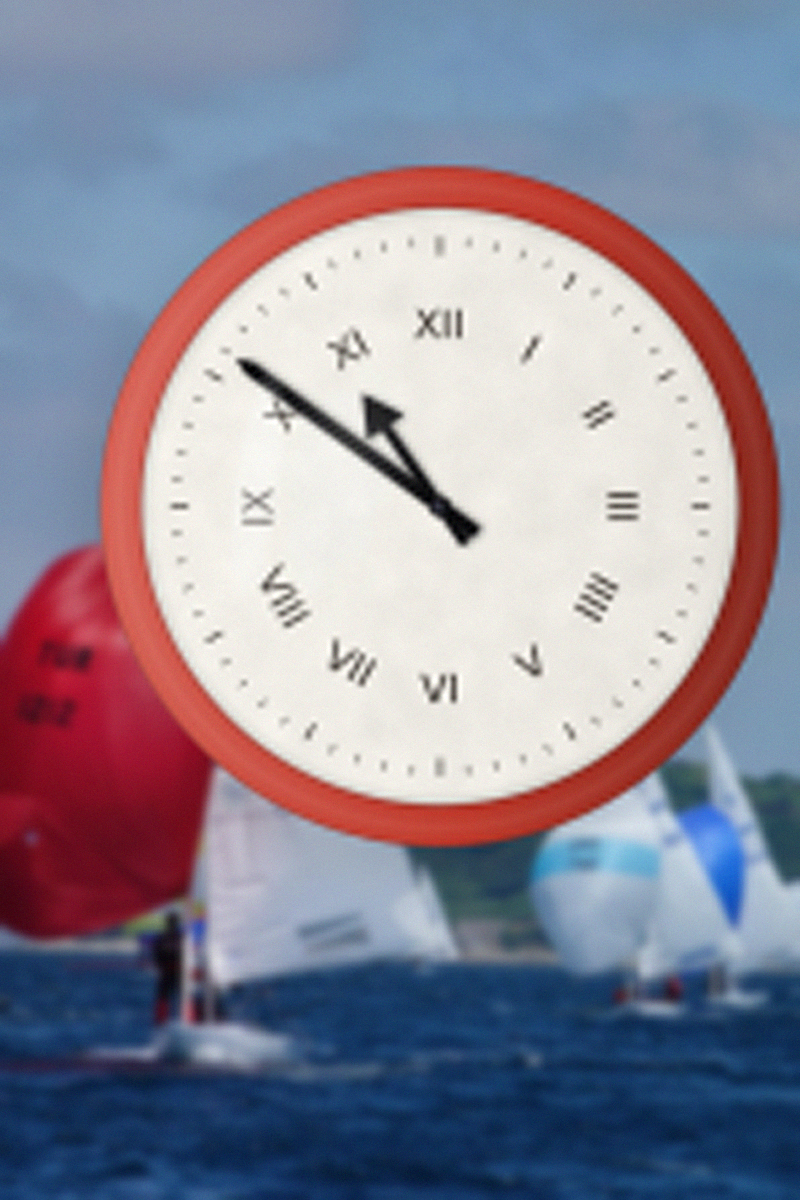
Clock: 10:51
